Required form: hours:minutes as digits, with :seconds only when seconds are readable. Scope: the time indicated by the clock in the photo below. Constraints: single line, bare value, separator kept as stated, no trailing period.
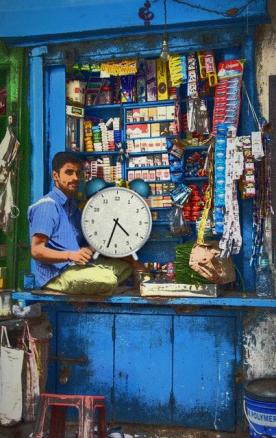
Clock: 4:33
